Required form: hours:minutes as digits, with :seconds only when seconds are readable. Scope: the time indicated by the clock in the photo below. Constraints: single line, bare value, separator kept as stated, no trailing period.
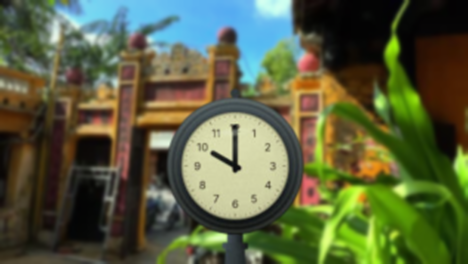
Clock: 10:00
